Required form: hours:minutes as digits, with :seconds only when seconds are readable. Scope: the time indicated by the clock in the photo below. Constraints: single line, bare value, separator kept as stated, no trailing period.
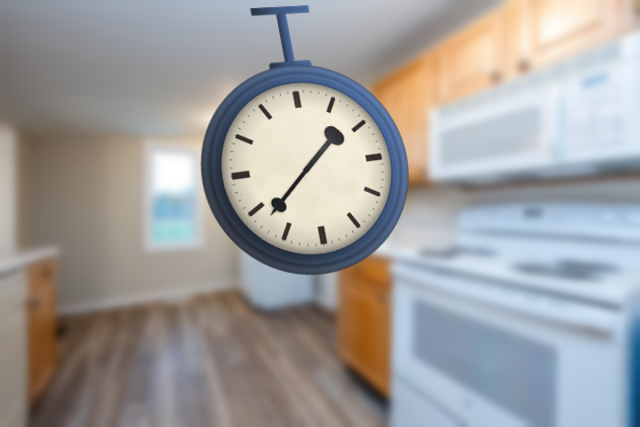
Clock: 1:38
